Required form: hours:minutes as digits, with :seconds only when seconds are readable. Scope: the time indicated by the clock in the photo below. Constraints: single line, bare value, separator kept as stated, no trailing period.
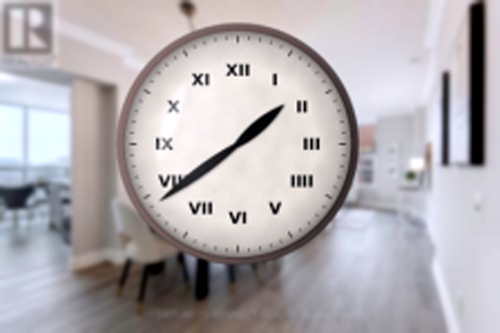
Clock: 1:39
